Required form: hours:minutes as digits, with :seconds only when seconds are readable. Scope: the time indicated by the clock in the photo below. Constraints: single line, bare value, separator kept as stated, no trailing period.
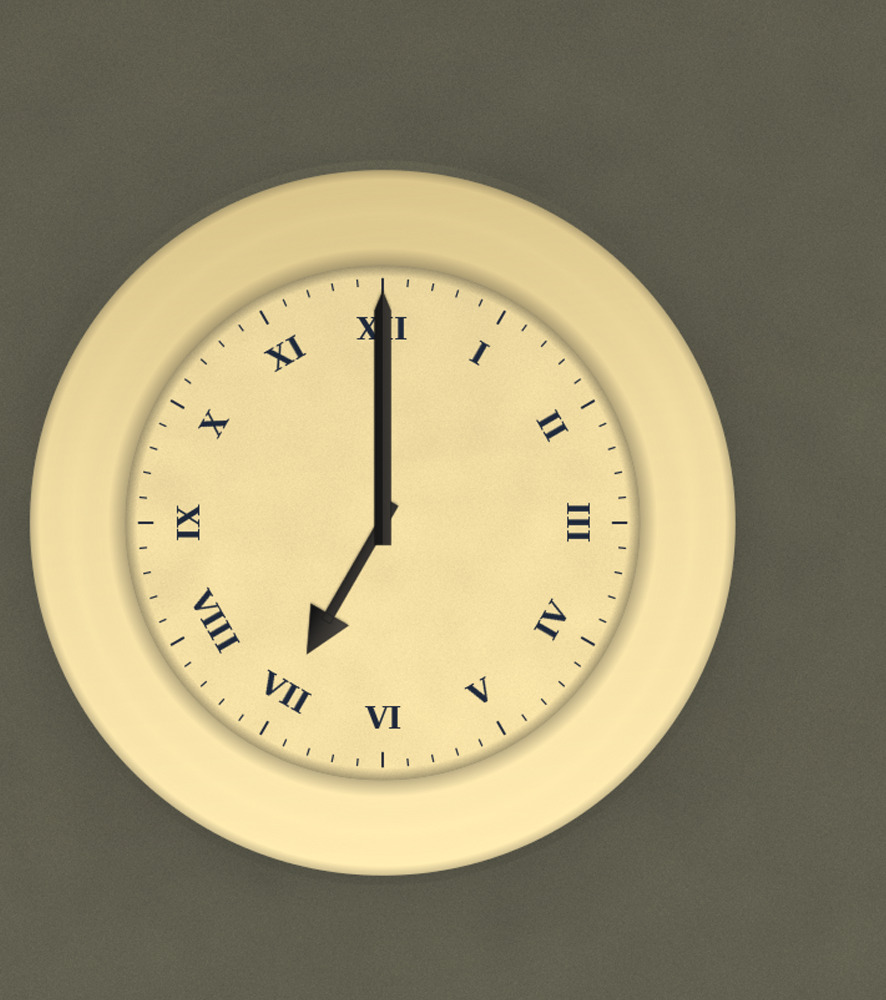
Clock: 7:00
